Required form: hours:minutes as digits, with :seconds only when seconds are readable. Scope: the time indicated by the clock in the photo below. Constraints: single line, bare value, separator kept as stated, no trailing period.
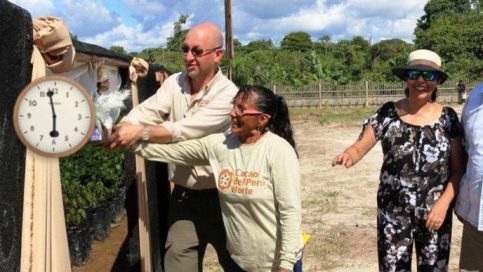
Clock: 5:58
